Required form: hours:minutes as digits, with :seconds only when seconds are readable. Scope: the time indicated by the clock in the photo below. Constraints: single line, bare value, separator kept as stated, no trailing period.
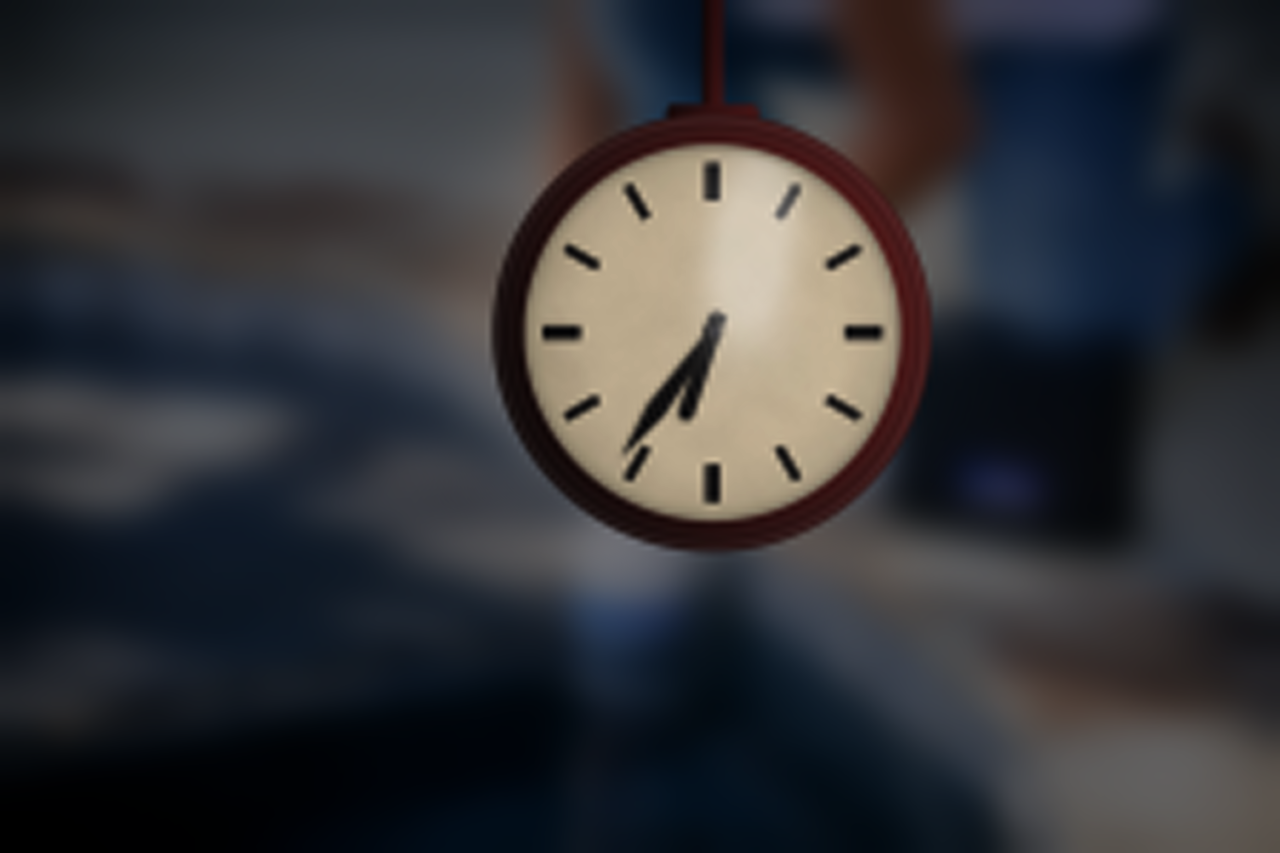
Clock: 6:36
